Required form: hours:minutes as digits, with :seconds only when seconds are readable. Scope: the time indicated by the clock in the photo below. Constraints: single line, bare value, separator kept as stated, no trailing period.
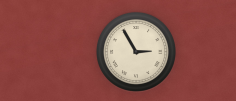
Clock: 2:55
